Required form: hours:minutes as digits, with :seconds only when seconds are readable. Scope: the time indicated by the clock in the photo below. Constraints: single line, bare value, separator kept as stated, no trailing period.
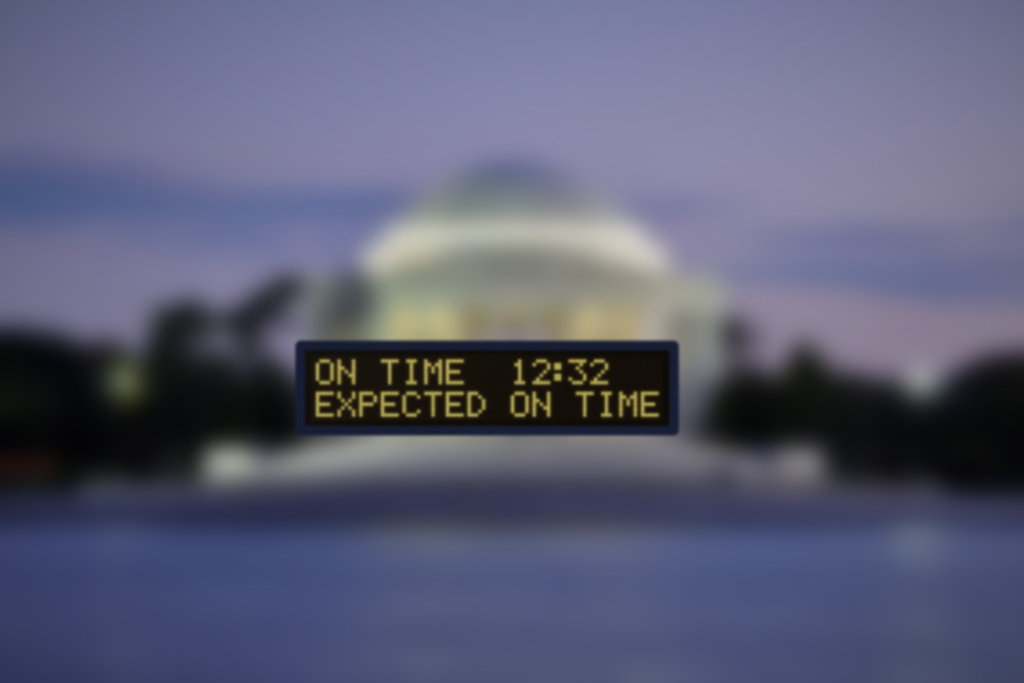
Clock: 12:32
